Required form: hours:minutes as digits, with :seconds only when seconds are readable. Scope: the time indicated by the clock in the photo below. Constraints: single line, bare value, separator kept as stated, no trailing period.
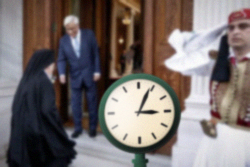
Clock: 3:04
